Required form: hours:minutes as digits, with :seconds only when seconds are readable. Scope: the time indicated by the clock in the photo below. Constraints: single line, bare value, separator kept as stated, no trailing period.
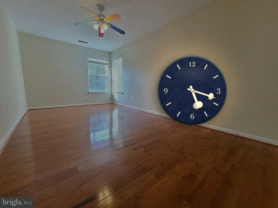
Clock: 5:18
